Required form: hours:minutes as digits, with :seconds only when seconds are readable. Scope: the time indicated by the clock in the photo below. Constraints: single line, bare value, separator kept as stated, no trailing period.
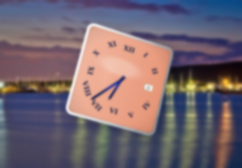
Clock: 6:37
